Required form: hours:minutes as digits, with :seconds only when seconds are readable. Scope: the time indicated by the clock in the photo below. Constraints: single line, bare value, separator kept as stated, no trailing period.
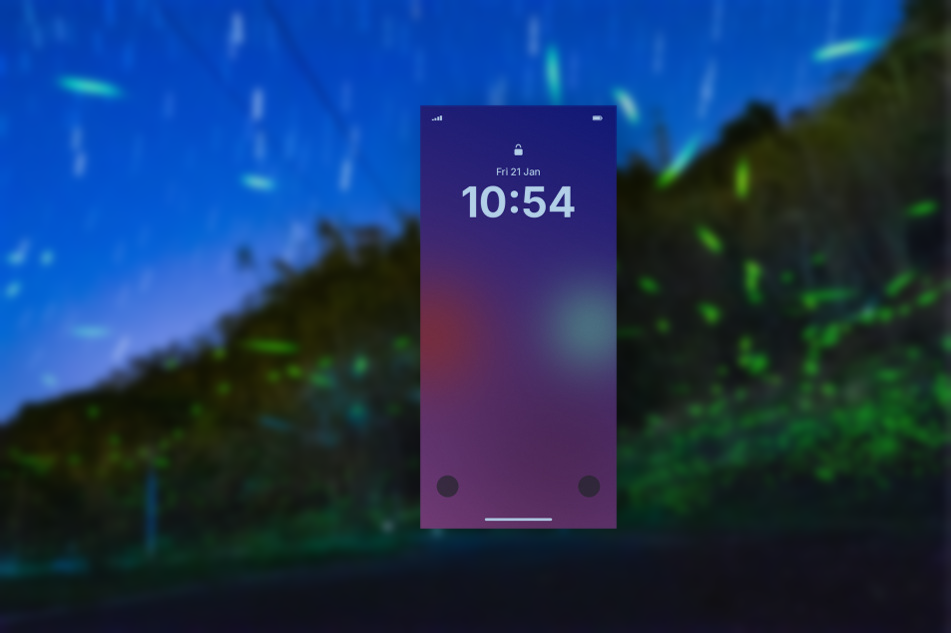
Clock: 10:54
